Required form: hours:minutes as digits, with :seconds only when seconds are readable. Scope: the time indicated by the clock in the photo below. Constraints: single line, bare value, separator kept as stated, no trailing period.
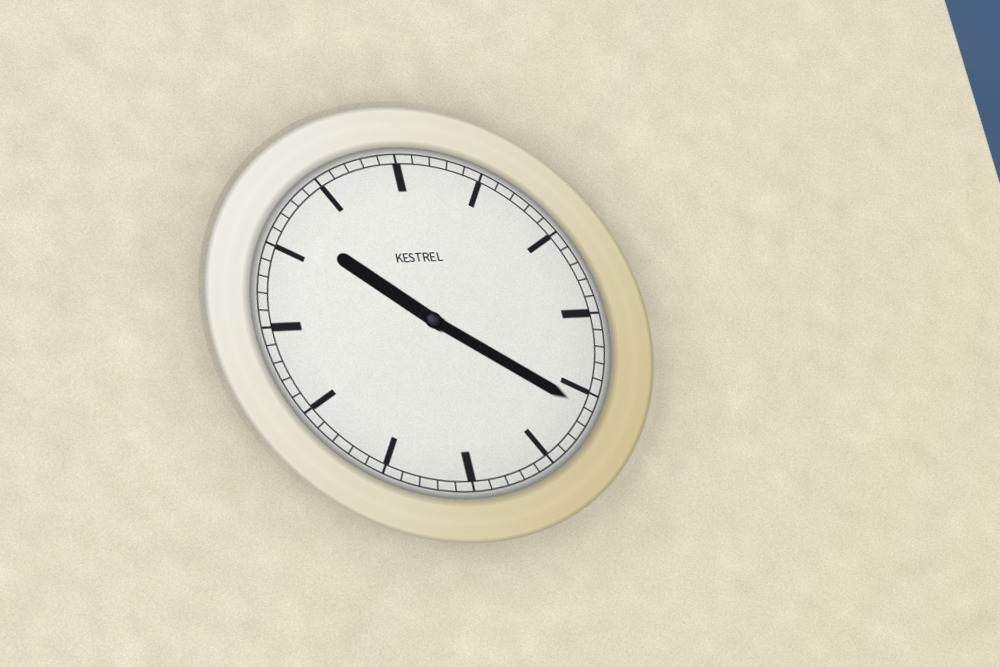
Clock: 10:21
